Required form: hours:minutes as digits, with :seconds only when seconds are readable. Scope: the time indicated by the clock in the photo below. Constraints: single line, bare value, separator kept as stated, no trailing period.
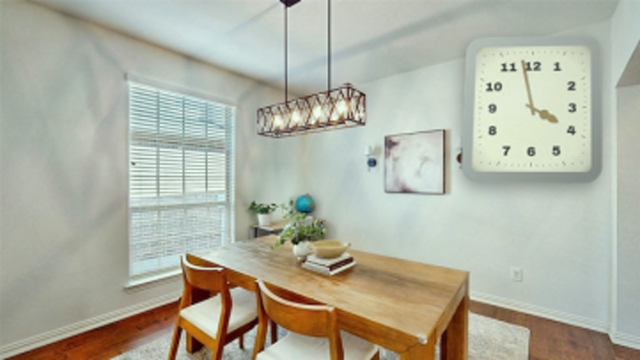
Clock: 3:58
